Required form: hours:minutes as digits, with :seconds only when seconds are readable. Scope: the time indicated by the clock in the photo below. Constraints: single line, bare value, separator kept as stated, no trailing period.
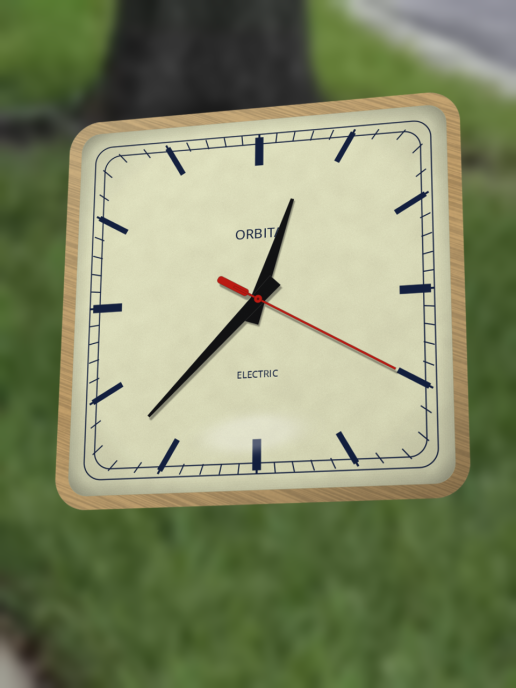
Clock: 12:37:20
